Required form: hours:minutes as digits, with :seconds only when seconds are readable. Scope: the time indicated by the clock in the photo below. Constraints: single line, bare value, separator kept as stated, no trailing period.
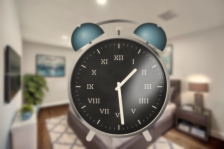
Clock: 1:29
